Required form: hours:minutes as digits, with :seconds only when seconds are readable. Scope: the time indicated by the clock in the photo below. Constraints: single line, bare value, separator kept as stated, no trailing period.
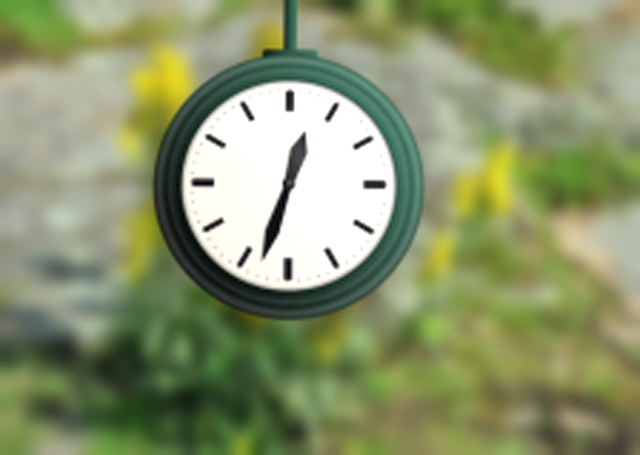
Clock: 12:33
